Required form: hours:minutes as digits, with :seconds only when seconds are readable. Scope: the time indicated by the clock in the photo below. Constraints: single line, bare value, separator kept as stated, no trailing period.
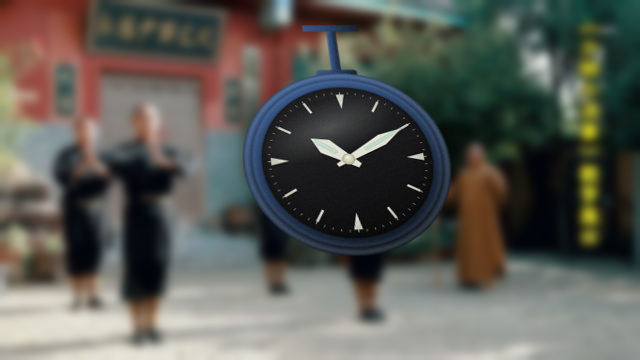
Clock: 10:10
